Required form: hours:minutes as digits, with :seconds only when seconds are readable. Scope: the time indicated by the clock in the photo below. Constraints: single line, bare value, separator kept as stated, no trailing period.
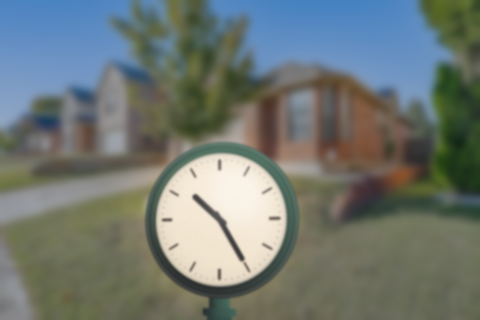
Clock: 10:25
